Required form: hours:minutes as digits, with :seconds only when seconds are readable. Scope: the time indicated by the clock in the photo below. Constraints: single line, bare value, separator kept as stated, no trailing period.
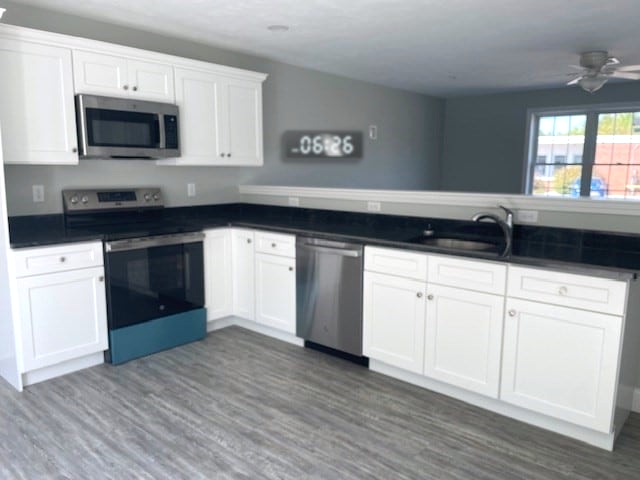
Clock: 6:26
